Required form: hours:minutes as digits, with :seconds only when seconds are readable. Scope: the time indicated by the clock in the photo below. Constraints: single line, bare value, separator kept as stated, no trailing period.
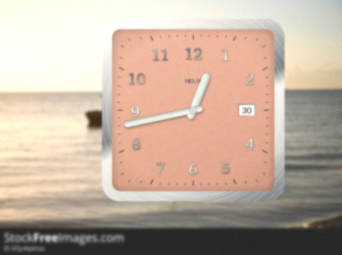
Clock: 12:43
